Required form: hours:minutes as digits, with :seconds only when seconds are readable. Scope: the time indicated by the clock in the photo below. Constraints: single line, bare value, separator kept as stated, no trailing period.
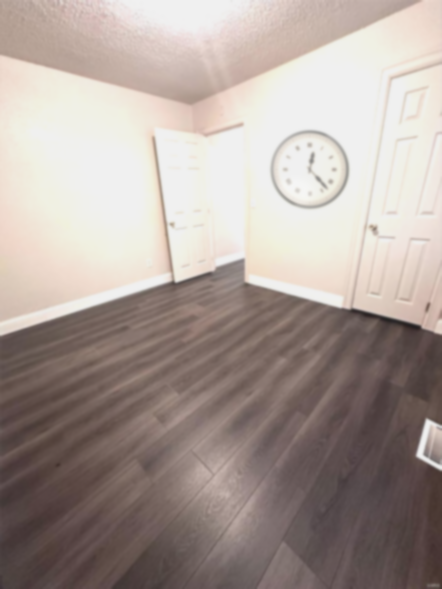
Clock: 12:23
